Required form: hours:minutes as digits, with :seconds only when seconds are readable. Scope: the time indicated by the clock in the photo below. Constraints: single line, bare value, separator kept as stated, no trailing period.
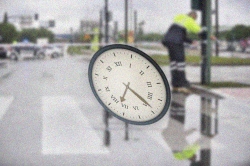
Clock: 7:24
